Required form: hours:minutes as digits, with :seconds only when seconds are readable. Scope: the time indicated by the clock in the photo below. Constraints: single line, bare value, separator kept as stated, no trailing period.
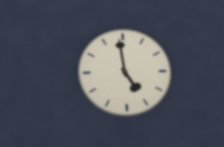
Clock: 4:59
